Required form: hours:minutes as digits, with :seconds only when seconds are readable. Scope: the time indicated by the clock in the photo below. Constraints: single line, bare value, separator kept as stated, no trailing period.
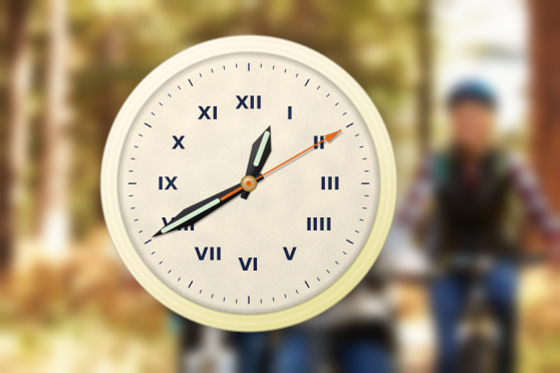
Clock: 12:40:10
